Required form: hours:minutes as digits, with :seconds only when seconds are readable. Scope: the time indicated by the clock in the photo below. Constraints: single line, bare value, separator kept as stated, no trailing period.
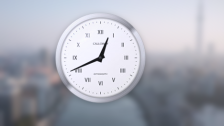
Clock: 12:41
